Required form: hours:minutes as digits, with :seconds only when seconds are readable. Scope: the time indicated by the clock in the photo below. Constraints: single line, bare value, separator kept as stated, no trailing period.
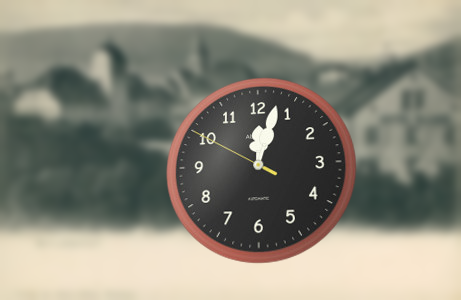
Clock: 12:02:50
